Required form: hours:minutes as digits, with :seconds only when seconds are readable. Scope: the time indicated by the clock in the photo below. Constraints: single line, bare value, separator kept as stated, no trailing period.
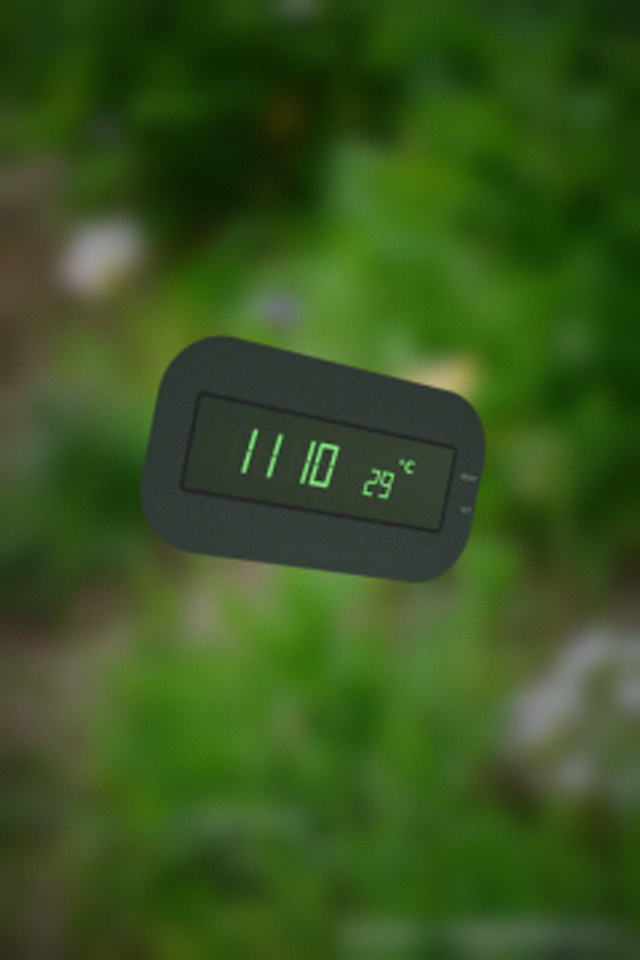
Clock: 11:10
